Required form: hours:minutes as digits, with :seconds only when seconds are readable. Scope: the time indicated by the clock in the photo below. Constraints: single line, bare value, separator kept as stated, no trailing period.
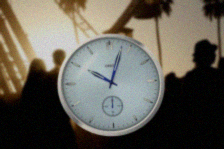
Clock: 10:03
